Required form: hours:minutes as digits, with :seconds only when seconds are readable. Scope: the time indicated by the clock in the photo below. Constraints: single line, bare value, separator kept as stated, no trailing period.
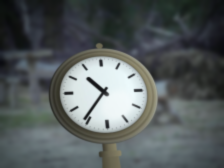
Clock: 10:36
